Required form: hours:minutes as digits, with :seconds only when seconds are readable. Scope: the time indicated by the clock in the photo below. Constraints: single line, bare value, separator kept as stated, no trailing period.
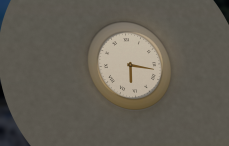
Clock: 6:17
